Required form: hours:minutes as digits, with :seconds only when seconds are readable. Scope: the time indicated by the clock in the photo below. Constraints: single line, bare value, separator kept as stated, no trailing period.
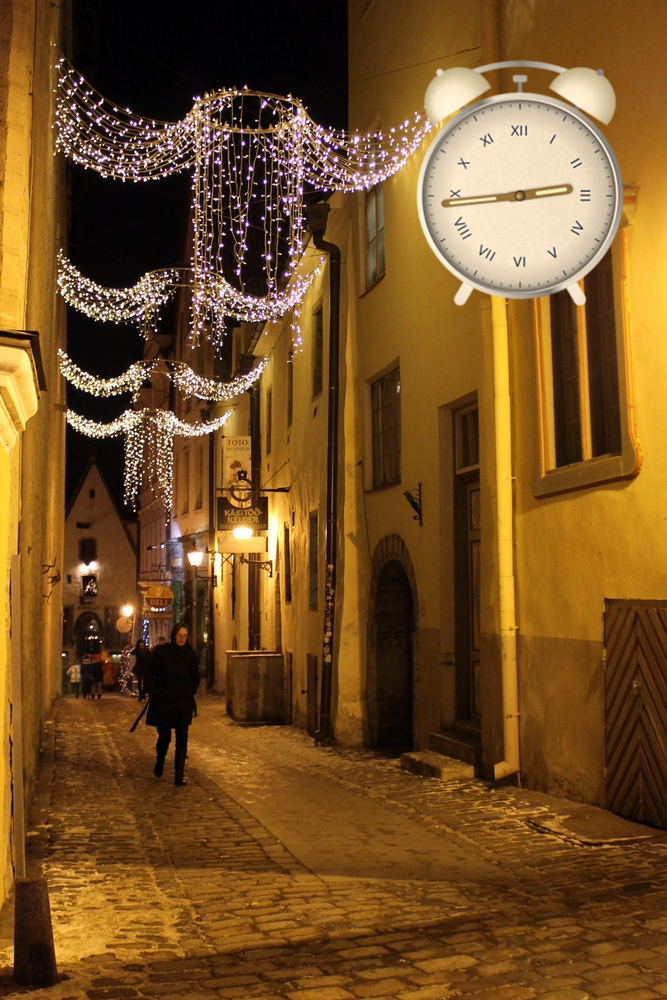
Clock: 2:44
